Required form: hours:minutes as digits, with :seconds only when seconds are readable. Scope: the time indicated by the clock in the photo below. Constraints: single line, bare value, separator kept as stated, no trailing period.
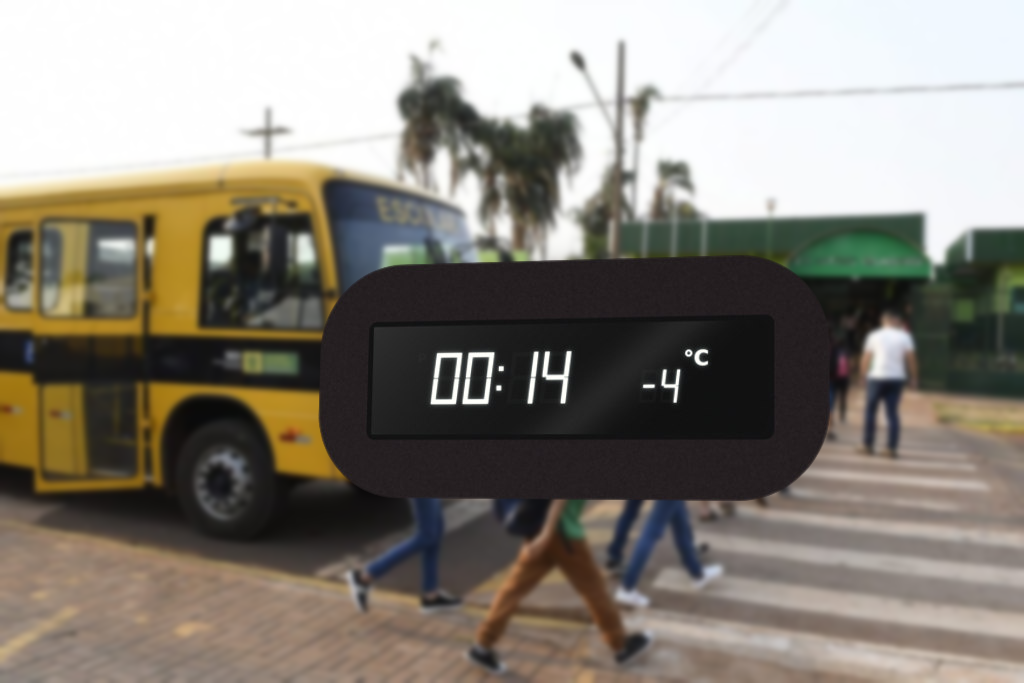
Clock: 0:14
